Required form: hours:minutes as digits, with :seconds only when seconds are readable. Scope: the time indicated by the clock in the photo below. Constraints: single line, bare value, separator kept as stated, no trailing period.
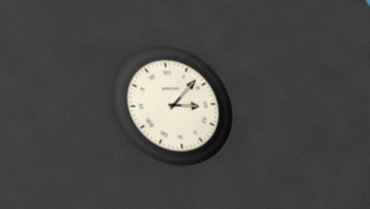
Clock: 3:08
